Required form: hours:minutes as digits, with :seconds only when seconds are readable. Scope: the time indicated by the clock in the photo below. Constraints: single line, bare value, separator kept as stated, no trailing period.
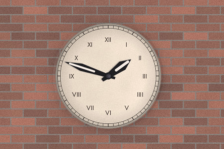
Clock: 1:48
